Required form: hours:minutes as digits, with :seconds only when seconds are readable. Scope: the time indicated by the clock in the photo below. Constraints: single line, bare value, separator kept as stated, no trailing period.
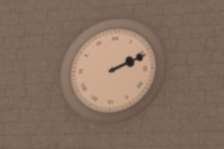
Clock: 2:11
